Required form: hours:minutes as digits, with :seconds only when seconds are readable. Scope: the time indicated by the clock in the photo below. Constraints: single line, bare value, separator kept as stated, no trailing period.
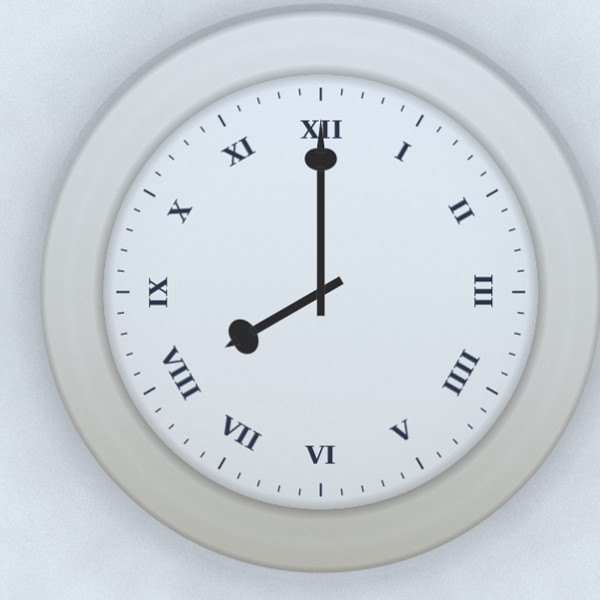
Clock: 8:00
